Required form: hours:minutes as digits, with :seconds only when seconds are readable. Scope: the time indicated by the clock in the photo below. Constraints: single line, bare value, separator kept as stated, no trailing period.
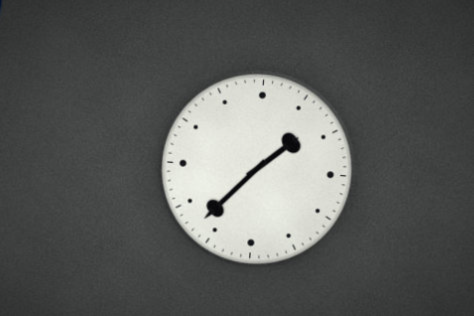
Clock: 1:37
